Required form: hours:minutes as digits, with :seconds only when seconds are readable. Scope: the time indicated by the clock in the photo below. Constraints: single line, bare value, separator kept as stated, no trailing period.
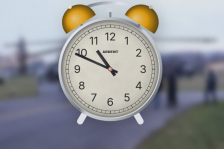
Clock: 10:49
